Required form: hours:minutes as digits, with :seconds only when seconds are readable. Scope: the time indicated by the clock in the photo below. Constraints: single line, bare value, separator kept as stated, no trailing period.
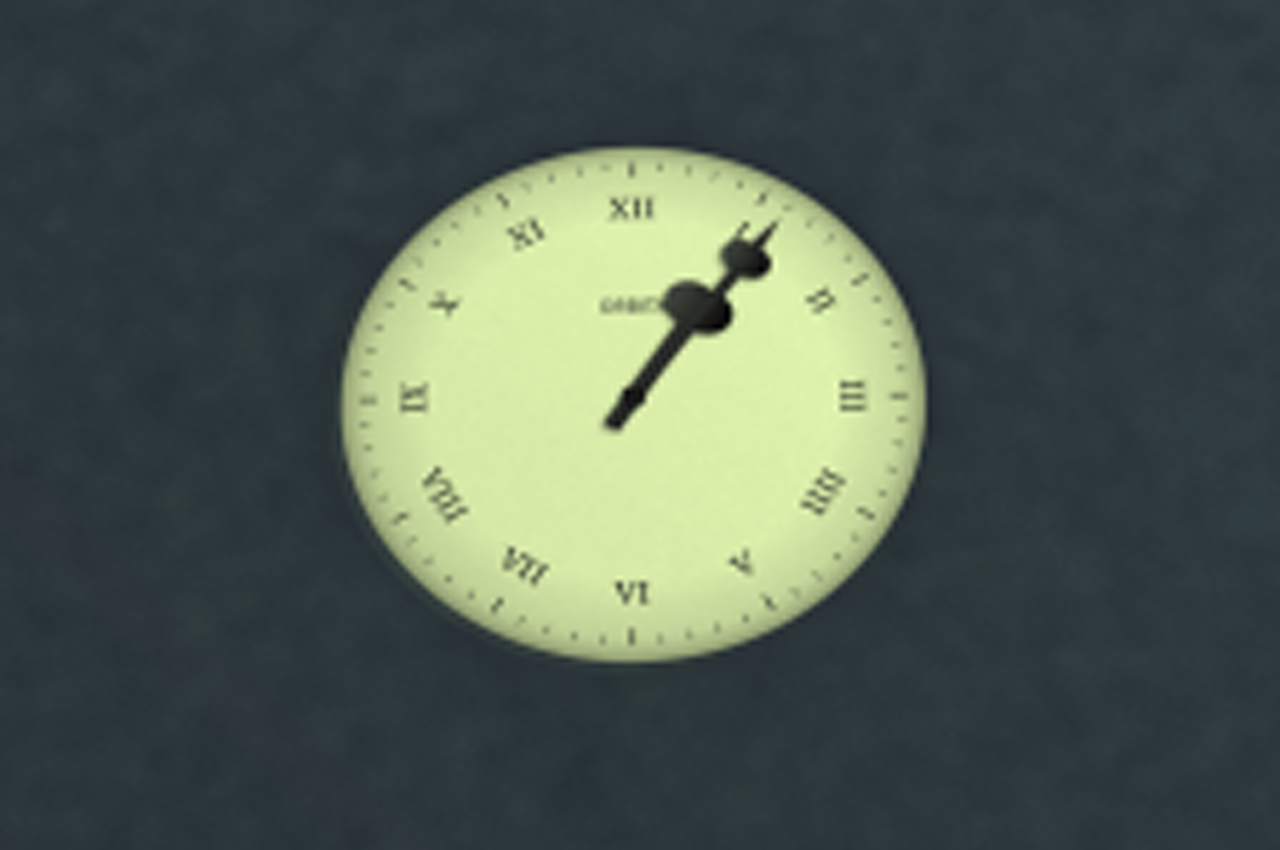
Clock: 1:06
